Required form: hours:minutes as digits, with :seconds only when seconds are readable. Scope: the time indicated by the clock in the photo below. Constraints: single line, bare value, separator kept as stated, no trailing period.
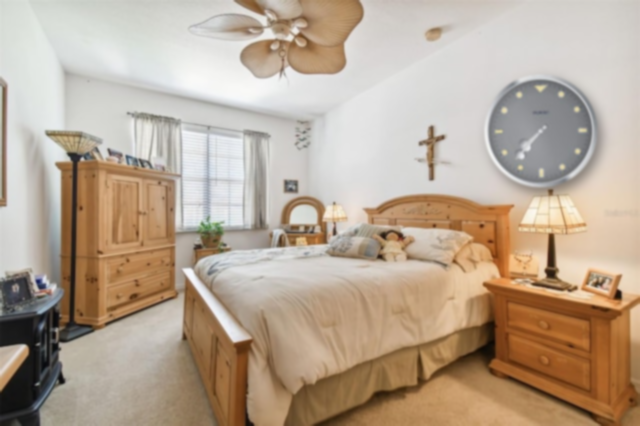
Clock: 7:37
